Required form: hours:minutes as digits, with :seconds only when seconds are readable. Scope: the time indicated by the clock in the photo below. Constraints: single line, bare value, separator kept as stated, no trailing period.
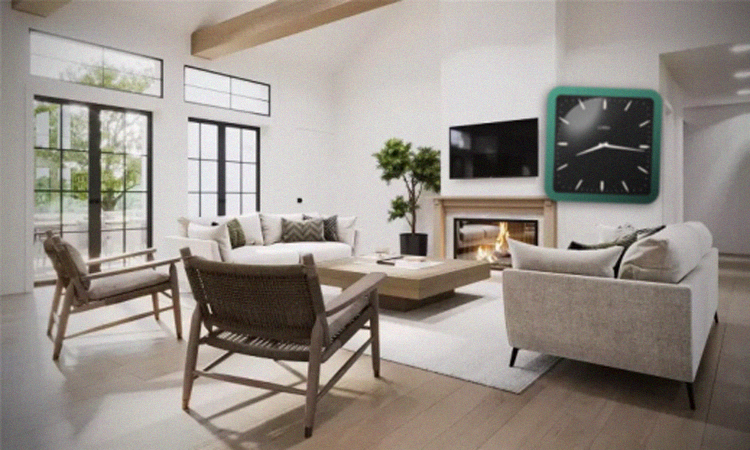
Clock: 8:16
